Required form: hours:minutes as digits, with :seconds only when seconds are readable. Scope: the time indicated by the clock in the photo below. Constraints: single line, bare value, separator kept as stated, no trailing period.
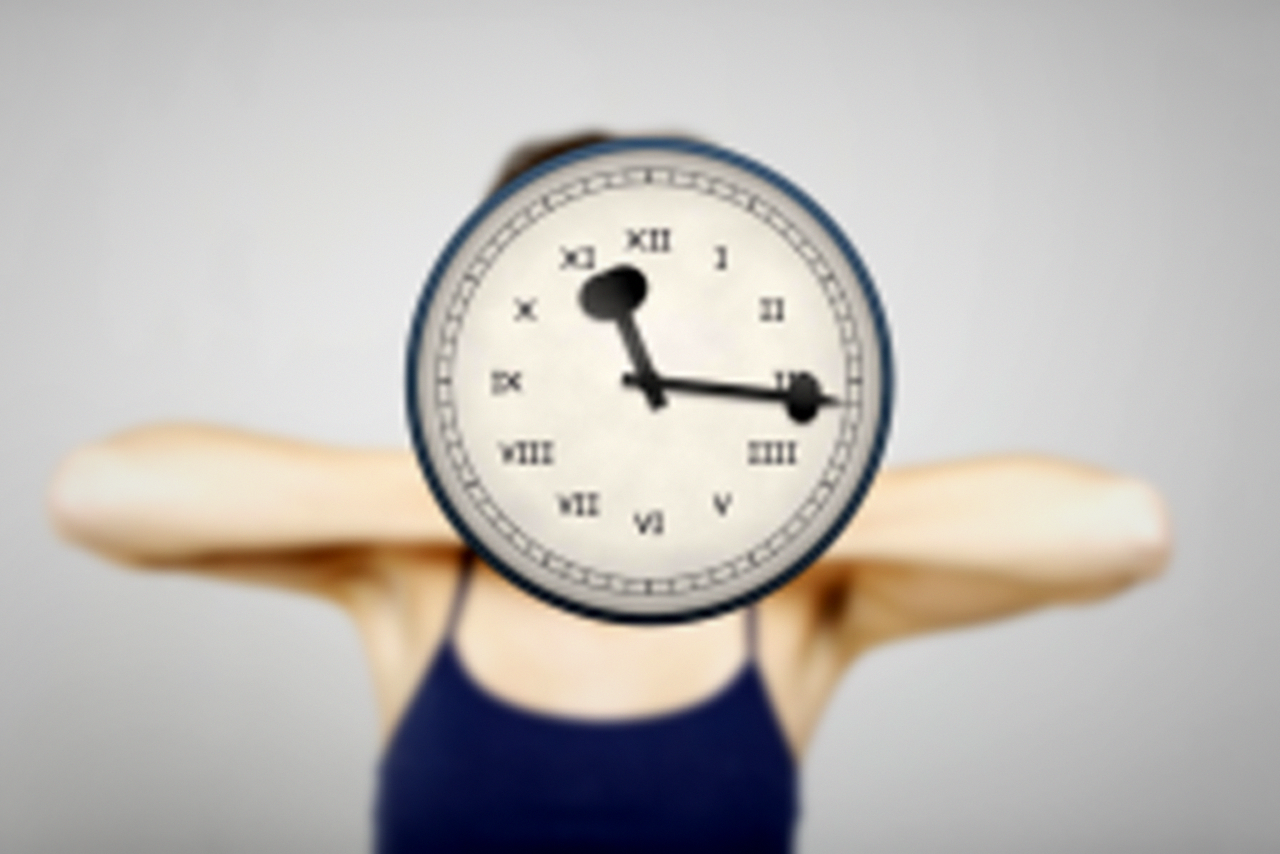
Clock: 11:16
